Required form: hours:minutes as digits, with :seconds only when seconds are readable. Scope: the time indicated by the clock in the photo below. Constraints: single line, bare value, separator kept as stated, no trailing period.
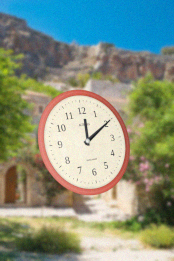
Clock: 12:10
